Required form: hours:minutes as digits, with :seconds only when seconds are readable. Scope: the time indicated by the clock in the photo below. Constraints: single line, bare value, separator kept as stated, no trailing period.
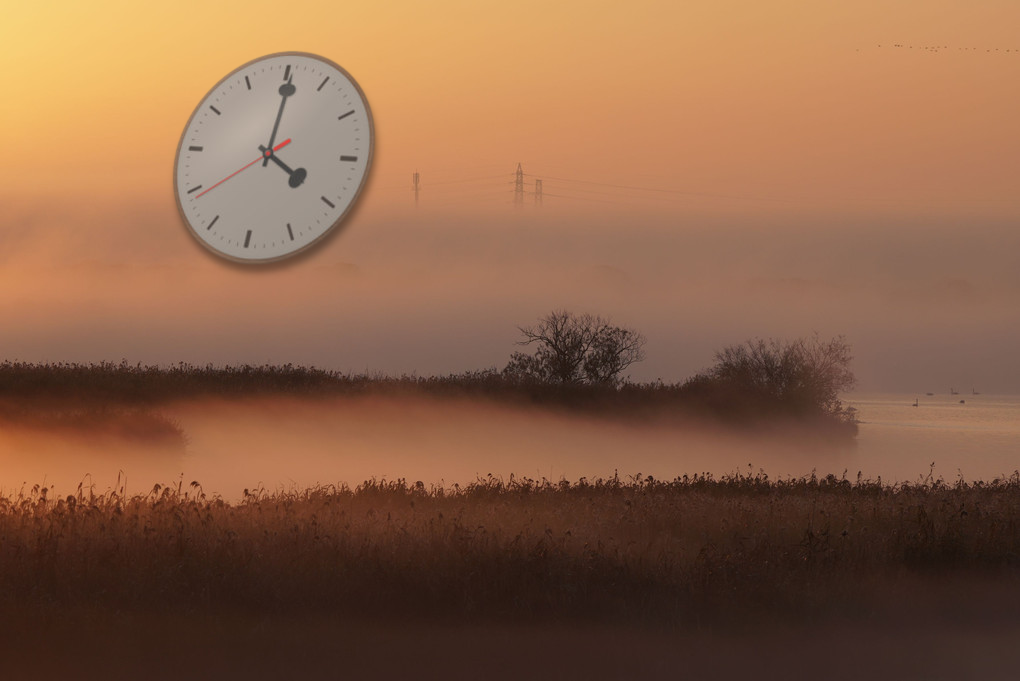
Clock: 4:00:39
